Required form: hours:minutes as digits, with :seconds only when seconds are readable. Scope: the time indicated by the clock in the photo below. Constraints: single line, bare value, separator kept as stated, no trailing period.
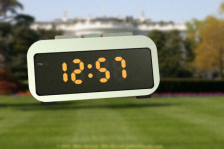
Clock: 12:57
